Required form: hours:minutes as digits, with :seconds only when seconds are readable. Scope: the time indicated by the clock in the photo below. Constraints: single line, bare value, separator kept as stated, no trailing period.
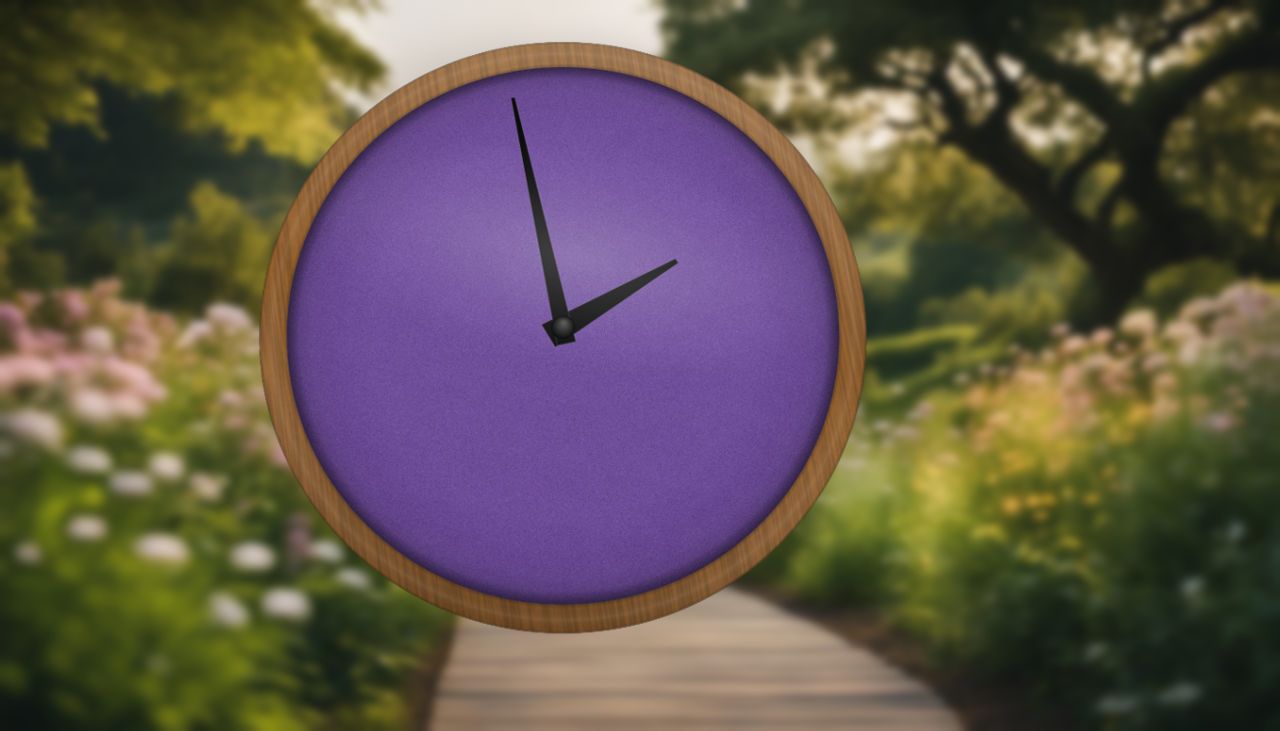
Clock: 1:58
